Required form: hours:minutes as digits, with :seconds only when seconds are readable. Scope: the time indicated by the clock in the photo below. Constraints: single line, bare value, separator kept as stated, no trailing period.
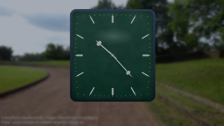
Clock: 10:23
